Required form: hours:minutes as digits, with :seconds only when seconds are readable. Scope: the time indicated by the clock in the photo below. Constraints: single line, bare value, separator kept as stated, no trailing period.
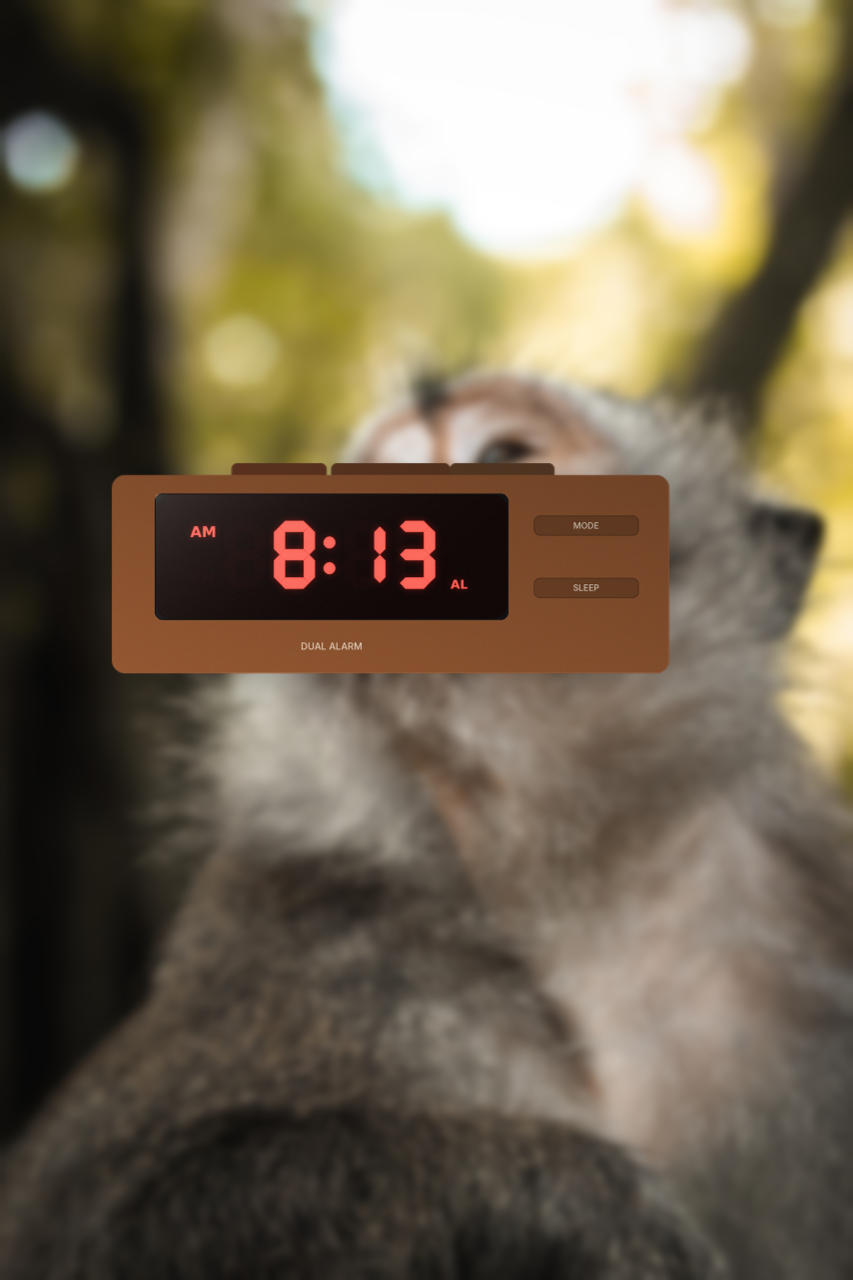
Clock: 8:13
